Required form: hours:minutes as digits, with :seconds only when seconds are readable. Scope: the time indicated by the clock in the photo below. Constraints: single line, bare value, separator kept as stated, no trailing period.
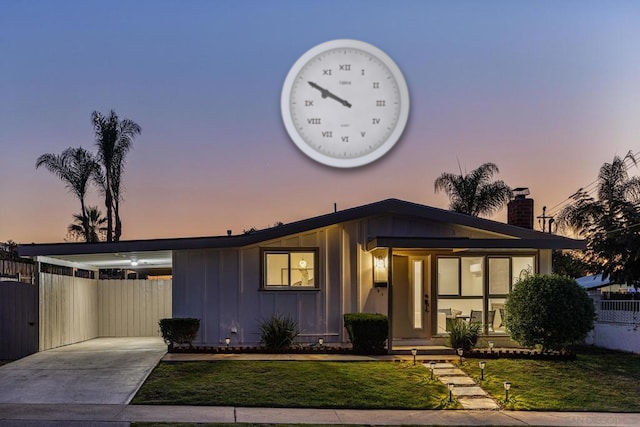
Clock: 9:50
